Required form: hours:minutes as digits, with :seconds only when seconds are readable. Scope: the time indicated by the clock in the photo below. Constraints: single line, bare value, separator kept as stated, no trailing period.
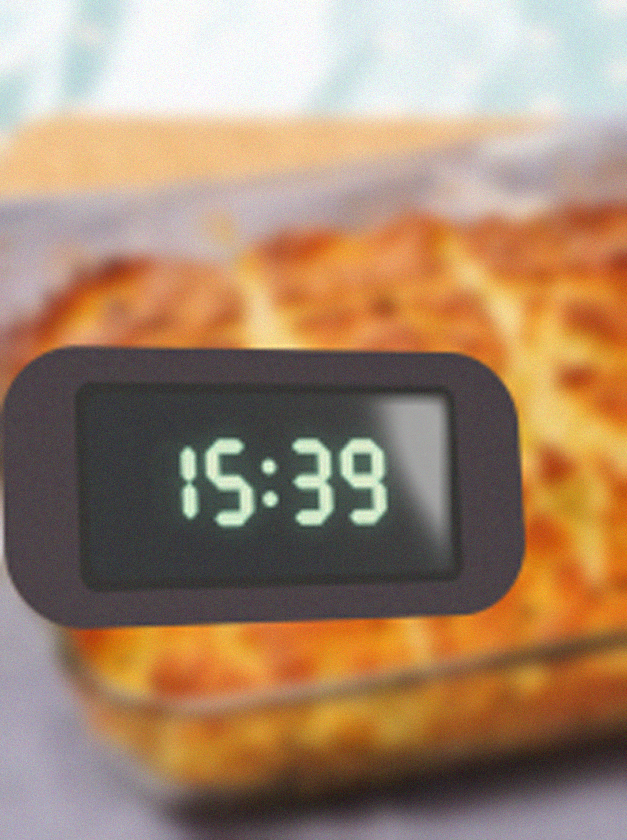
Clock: 15:39
